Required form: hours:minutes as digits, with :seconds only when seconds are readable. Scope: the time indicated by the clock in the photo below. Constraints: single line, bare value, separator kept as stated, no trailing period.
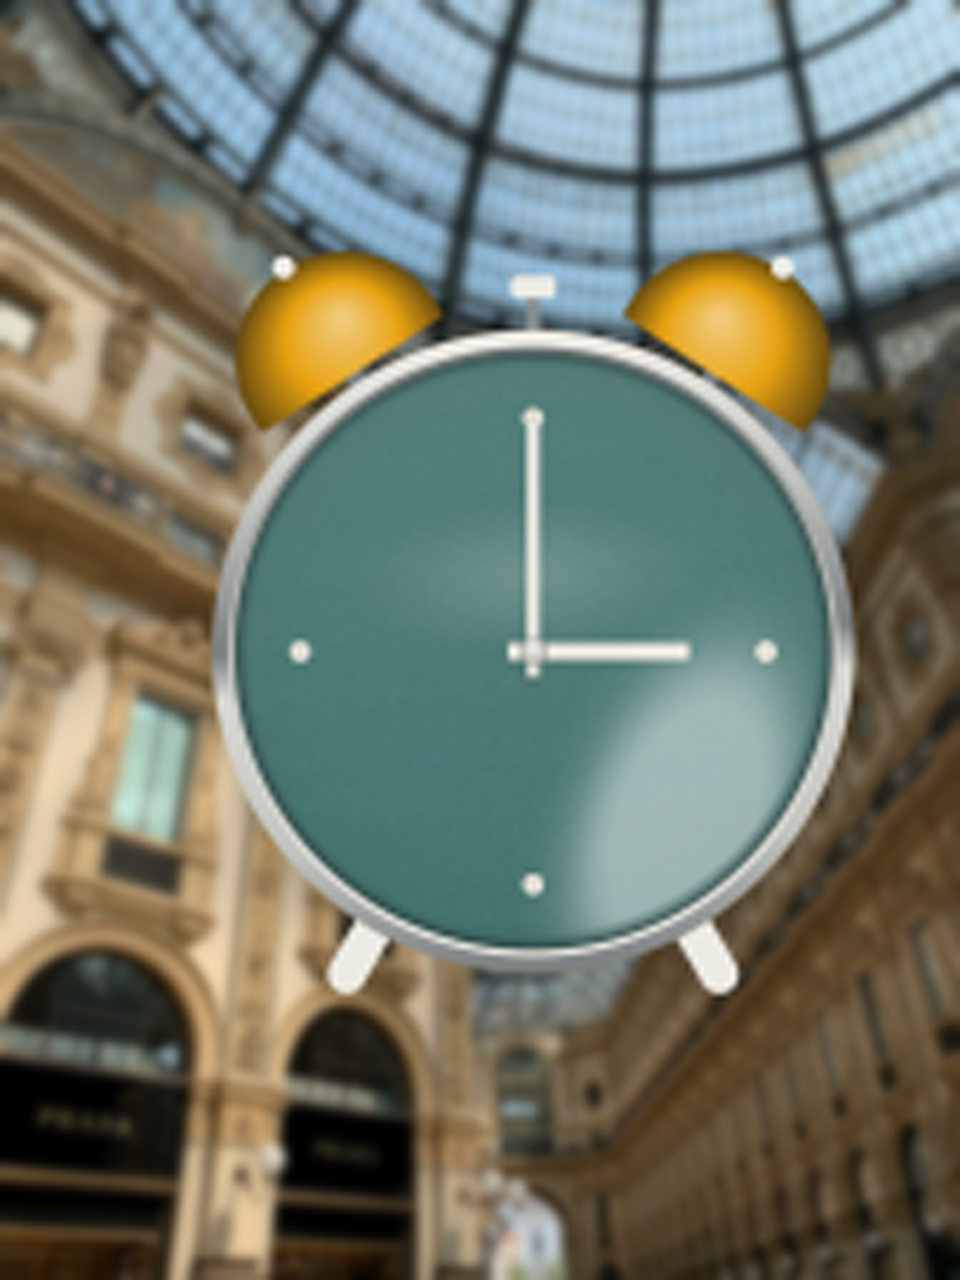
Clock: 3:00
